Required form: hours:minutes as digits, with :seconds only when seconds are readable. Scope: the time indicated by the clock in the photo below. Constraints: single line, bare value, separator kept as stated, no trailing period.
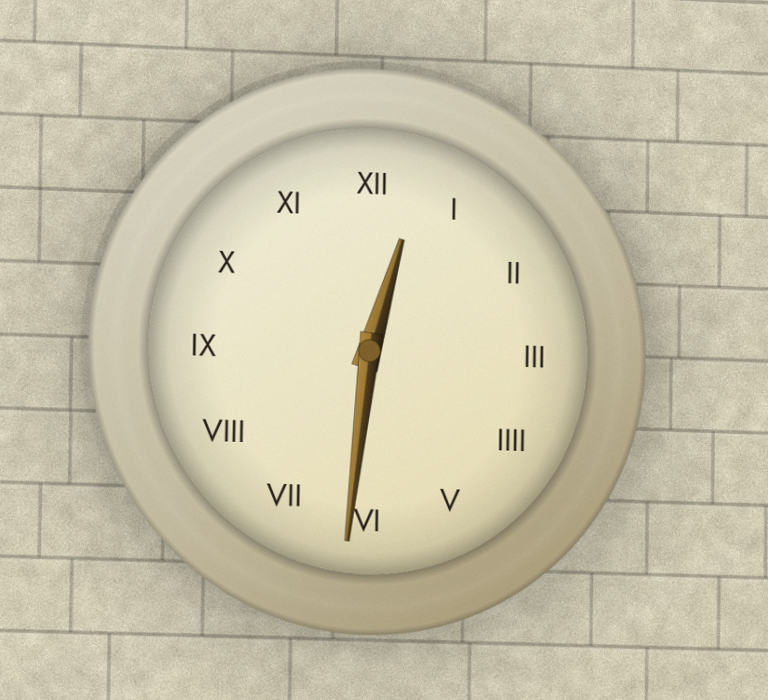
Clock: 12:31
